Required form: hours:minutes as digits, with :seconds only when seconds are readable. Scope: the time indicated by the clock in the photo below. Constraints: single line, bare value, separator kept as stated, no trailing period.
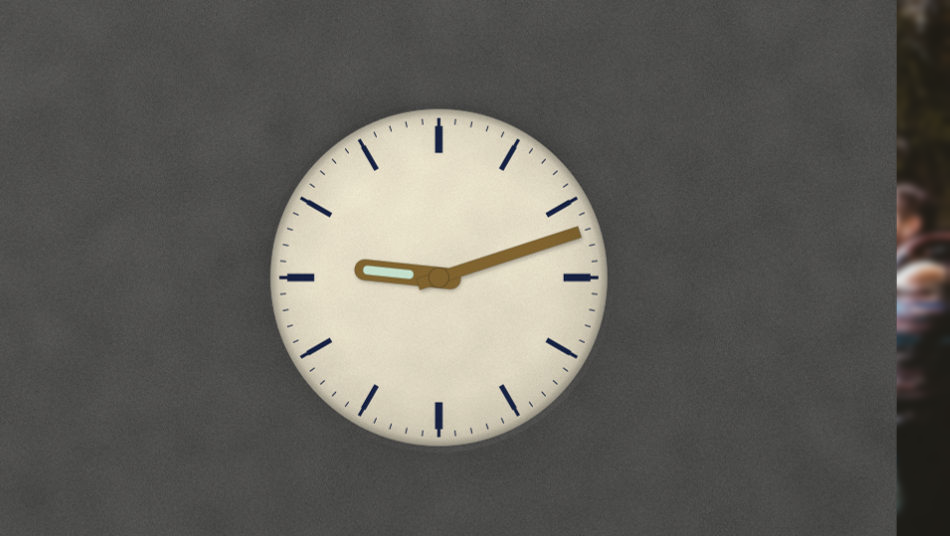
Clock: 9:12
